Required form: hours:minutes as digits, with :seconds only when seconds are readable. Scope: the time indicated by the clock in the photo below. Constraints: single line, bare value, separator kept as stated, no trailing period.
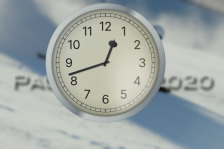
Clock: 12:42
